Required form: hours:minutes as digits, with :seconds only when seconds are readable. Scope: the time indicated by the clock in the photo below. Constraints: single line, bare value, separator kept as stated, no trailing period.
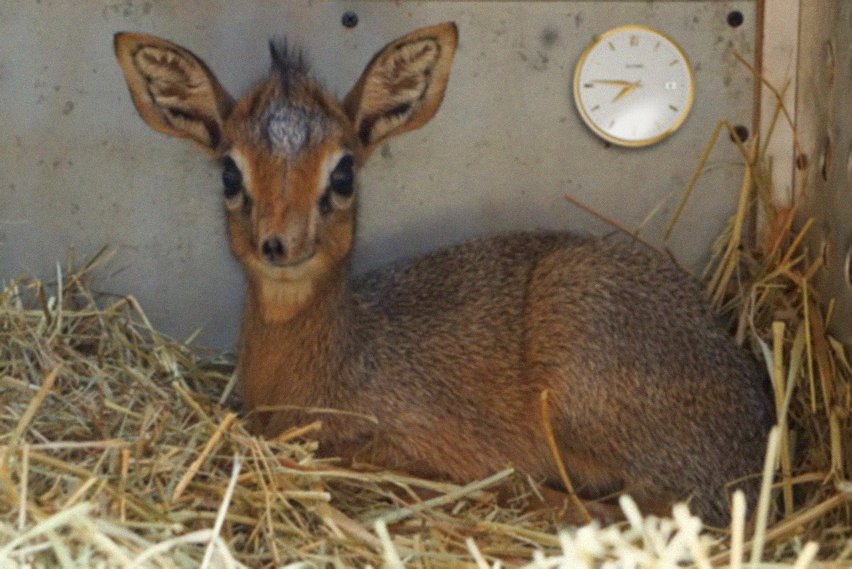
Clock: 7:46
